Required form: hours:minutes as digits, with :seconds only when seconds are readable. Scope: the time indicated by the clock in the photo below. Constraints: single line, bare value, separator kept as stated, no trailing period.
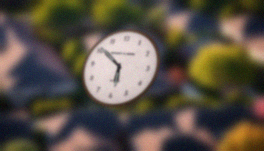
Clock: 5:51
